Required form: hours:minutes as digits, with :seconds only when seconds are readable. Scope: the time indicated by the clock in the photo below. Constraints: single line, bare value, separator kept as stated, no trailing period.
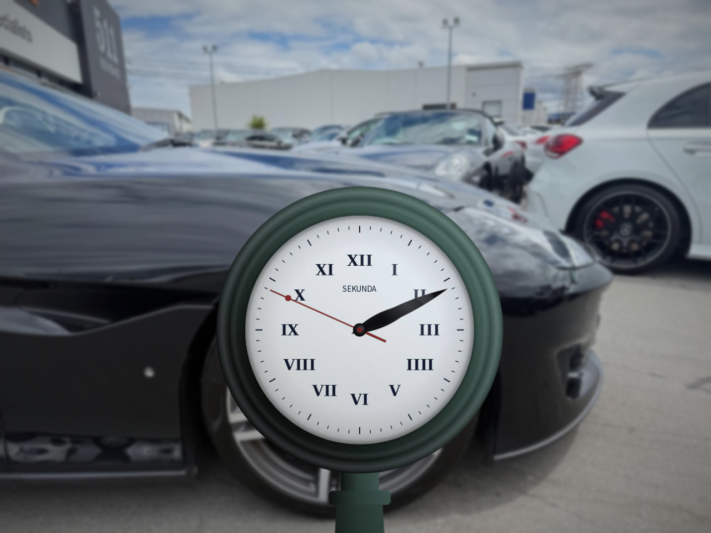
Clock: 2:10:49
